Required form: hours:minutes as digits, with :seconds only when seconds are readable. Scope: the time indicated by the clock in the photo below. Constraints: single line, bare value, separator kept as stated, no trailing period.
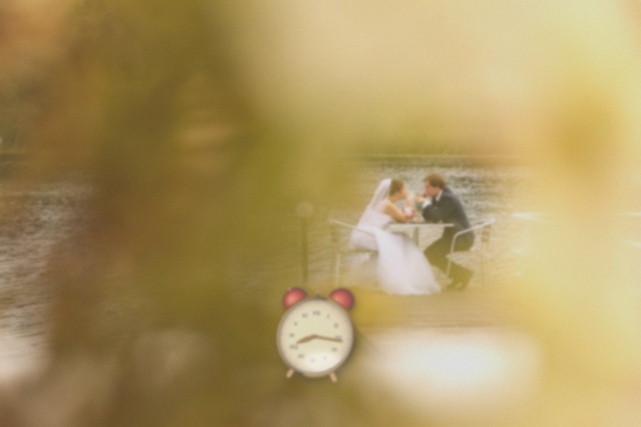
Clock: 8:16
